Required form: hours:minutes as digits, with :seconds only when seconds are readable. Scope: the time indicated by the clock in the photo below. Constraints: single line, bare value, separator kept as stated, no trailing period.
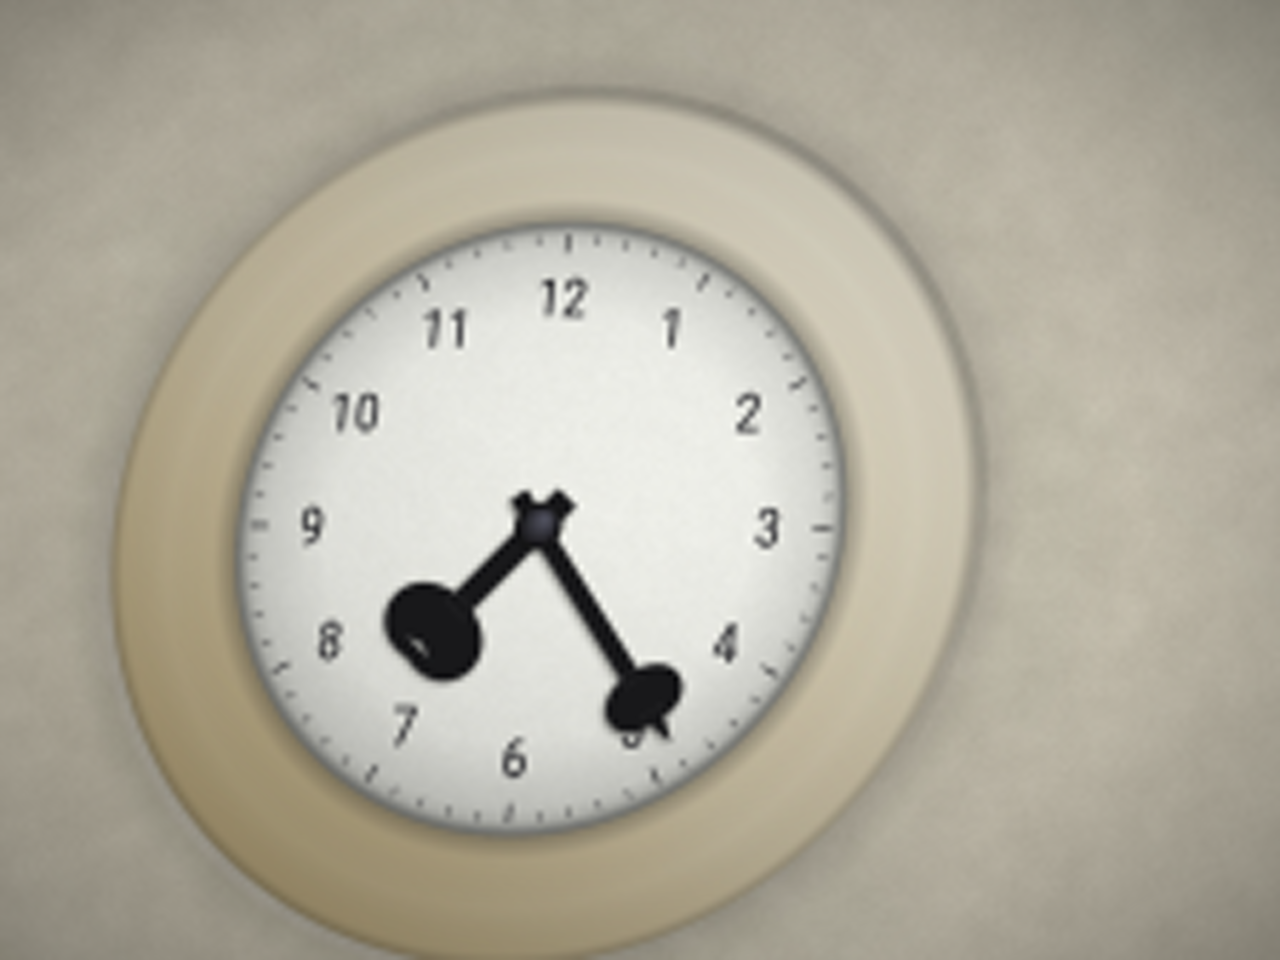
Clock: 7:24
